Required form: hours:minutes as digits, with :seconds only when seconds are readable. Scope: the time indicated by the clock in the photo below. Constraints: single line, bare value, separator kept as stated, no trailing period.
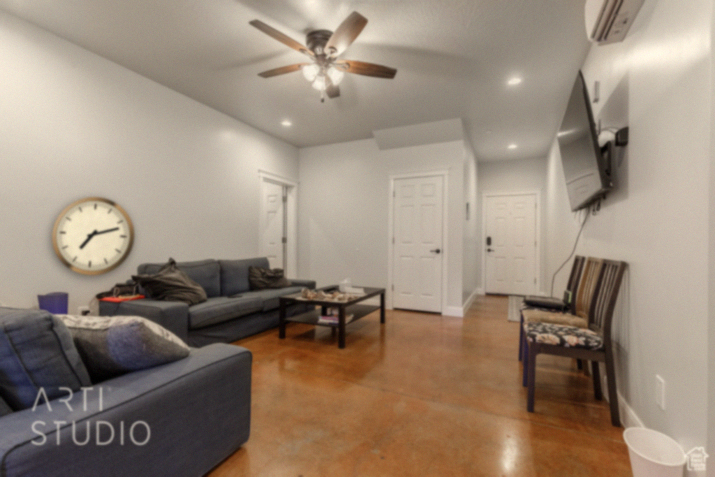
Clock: 7:12
